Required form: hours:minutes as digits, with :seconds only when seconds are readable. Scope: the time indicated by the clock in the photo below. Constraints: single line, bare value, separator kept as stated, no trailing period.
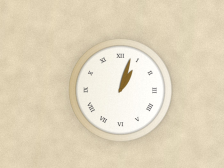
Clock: 1:03
